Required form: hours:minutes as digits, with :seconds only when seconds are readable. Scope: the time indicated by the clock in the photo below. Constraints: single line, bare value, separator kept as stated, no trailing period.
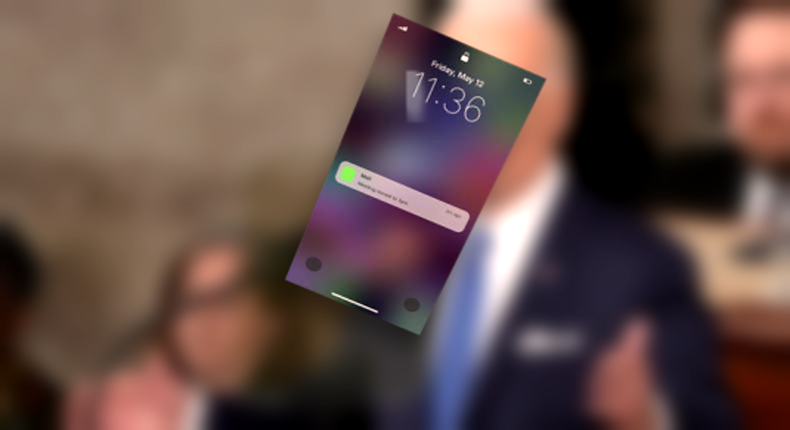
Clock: 11:36
